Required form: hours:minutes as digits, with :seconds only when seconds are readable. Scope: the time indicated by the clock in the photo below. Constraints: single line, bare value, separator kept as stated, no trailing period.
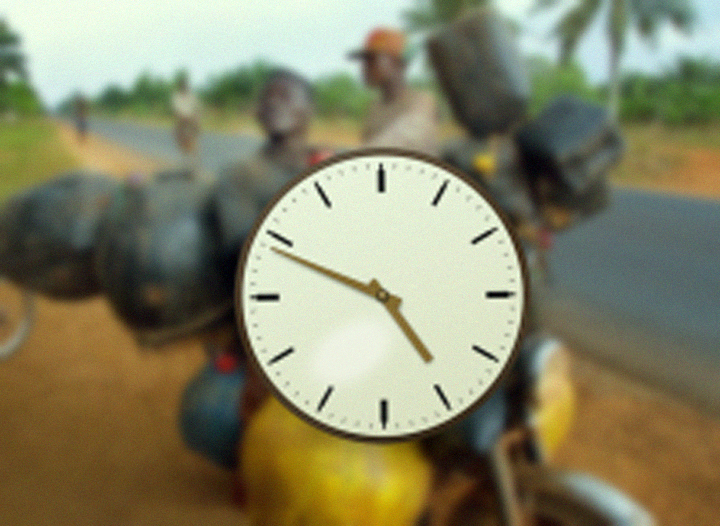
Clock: 4:49
